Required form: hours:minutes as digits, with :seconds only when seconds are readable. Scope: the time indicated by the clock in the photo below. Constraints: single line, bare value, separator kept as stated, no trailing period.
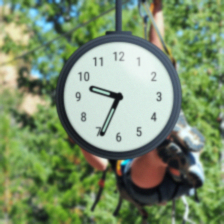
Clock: 9:34
